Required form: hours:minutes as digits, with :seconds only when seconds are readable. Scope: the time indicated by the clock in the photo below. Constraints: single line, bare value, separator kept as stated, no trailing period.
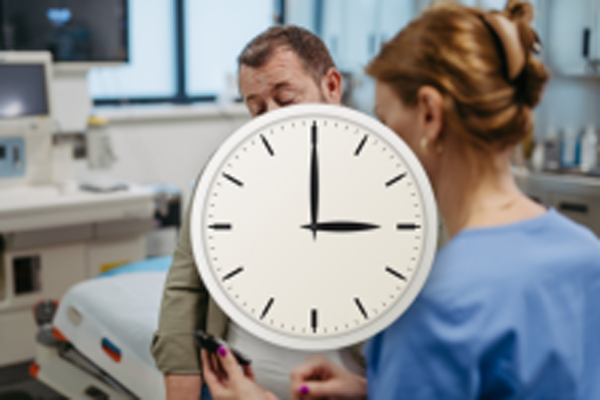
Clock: 3:00
